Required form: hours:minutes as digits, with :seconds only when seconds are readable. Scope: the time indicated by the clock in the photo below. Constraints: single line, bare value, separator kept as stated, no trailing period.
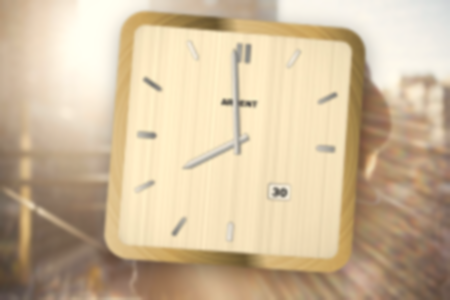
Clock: 7:59
